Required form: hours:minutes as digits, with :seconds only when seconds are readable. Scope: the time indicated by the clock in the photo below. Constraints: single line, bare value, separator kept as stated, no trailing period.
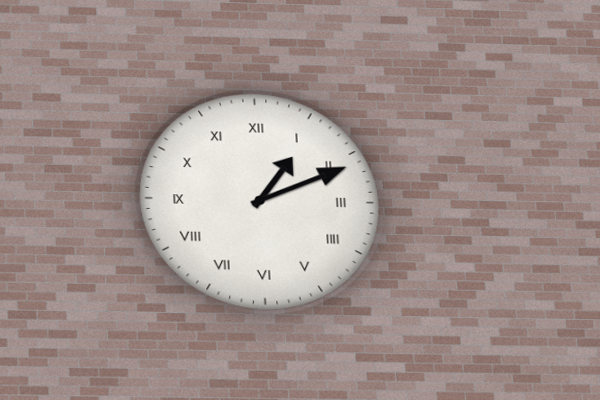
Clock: 1:11
